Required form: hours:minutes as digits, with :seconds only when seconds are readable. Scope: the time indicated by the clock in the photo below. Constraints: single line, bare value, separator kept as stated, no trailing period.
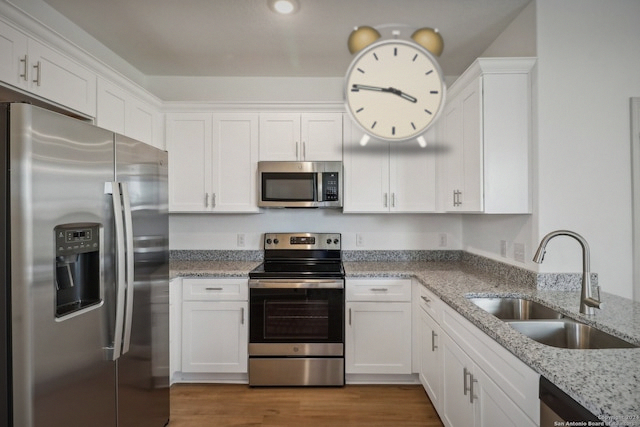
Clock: 3:46
